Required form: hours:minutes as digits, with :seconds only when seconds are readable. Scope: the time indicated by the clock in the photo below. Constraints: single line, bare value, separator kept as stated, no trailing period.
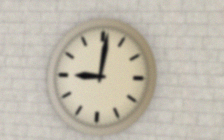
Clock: 9:01
